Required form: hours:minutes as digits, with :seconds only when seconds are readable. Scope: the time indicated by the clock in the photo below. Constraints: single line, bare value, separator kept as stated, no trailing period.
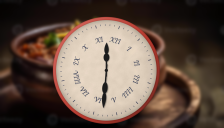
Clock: 11:28
